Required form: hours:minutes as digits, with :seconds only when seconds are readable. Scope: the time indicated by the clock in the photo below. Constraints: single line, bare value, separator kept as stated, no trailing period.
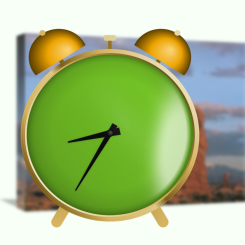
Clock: 8:35
